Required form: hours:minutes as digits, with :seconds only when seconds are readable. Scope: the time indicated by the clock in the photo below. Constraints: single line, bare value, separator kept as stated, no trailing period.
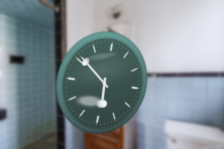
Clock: 5:51
